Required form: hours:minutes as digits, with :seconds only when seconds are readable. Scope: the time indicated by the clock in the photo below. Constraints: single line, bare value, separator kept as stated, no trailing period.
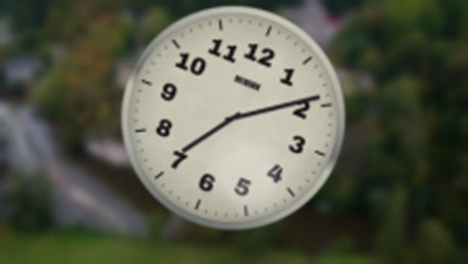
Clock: 7:09
